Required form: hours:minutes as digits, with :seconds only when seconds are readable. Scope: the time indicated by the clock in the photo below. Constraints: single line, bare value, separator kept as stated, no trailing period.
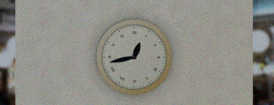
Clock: 12:43
